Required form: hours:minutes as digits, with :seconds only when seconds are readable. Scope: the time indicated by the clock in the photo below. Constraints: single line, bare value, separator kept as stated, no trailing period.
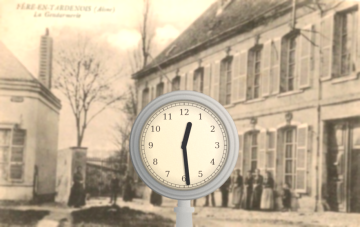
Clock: 12:29
